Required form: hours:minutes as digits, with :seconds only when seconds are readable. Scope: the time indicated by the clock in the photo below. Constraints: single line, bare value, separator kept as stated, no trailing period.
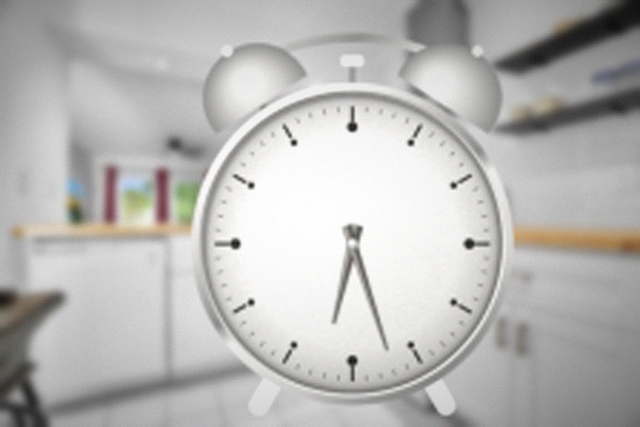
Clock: 6:27
